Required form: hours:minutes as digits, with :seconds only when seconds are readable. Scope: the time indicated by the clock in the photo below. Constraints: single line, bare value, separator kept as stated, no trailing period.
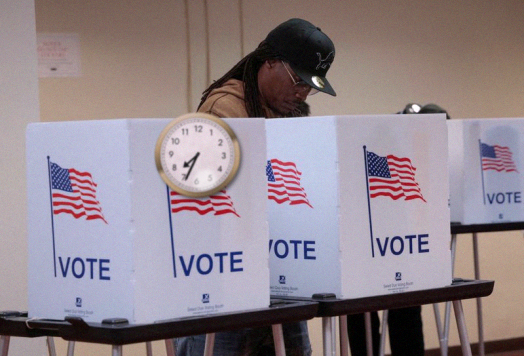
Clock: 7:34
